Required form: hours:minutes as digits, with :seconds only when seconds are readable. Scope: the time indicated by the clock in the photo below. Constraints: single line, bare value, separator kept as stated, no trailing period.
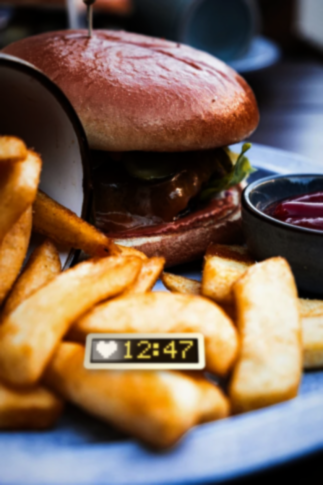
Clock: 12:47
